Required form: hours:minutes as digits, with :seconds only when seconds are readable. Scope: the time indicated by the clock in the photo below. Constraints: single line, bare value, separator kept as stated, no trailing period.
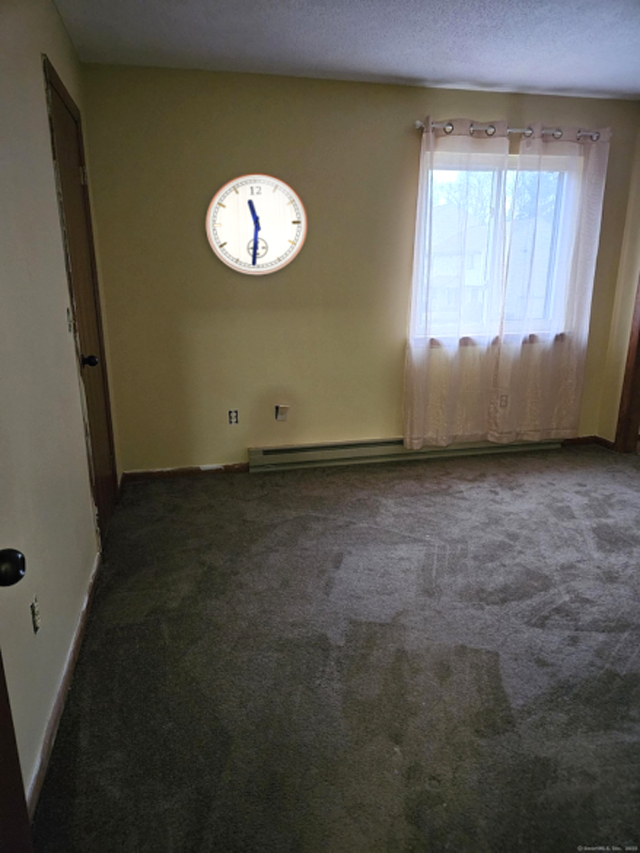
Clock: 11:31
